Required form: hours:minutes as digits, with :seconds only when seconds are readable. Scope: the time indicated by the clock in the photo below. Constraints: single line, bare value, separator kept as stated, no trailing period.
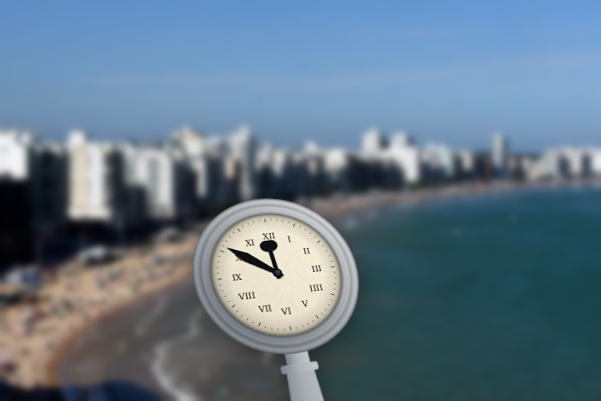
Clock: 11:51
